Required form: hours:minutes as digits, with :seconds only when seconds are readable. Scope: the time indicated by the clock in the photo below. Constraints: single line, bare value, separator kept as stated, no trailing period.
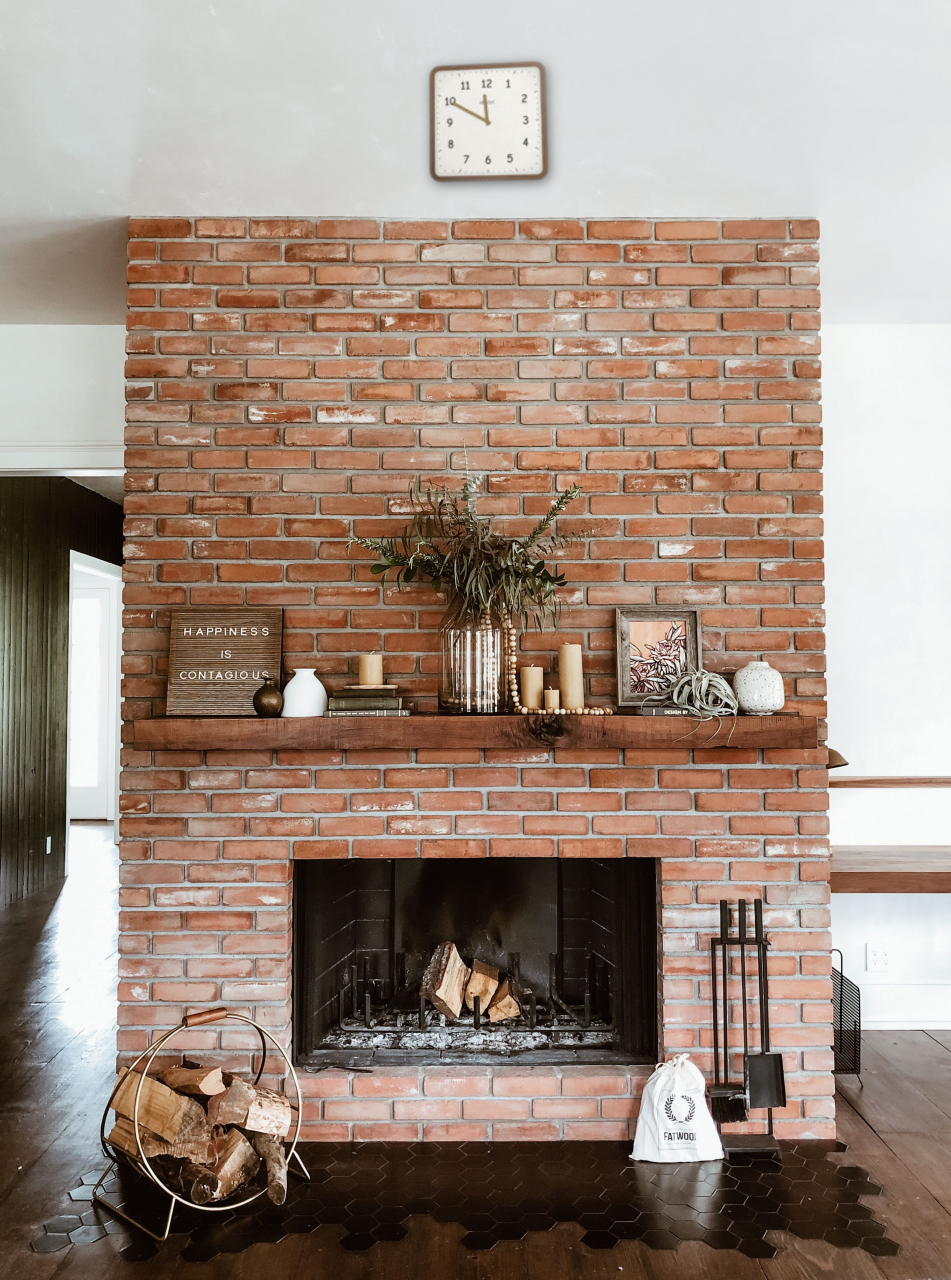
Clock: 11:50
